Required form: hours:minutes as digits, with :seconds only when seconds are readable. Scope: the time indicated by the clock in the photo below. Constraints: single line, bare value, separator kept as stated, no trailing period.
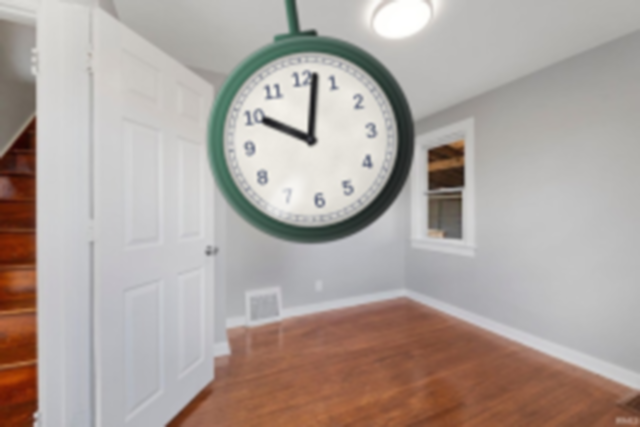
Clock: 10:02
